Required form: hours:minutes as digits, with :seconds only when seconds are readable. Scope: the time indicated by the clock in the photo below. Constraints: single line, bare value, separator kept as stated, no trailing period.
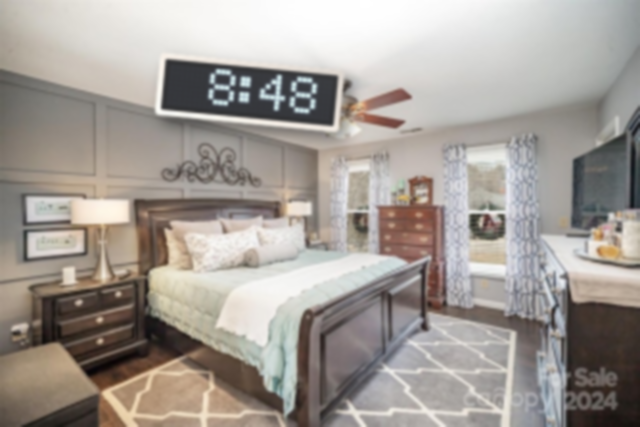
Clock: 8:48
